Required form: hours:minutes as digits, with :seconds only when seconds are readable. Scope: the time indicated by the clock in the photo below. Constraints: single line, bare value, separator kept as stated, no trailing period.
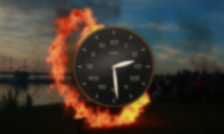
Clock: 2:29
